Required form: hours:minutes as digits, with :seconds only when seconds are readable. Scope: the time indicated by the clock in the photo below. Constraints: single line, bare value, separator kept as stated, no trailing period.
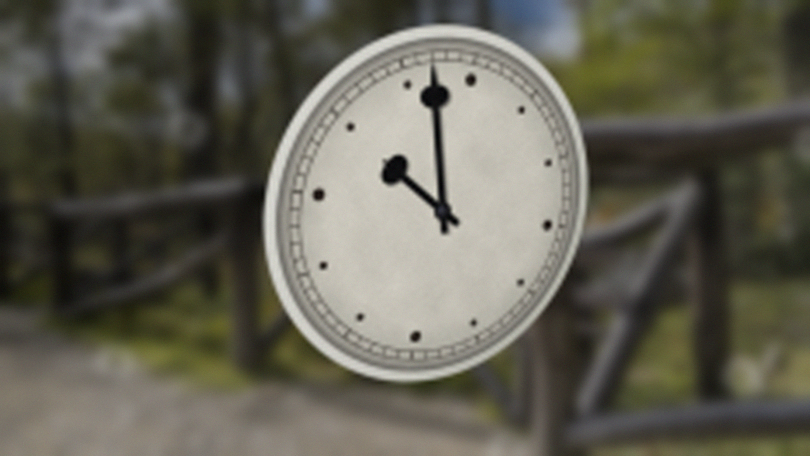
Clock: 9:57
